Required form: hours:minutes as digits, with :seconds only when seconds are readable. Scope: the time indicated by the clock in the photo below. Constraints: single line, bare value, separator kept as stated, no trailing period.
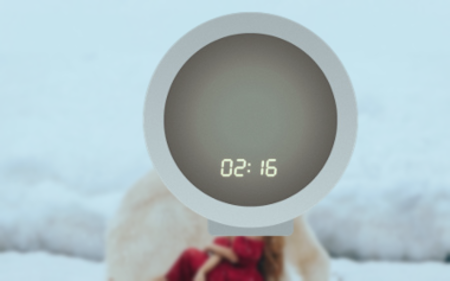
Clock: 2:16
